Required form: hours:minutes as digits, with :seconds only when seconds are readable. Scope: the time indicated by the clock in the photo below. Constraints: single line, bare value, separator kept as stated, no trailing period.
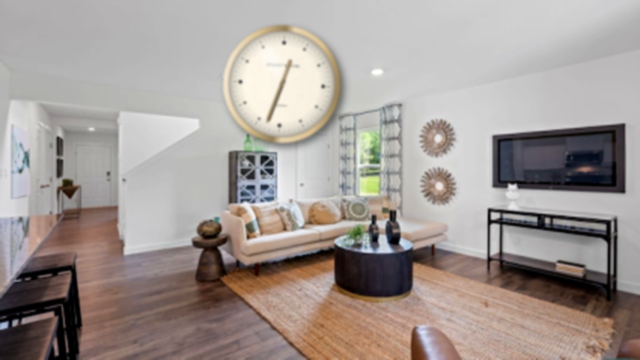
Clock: 12:33
